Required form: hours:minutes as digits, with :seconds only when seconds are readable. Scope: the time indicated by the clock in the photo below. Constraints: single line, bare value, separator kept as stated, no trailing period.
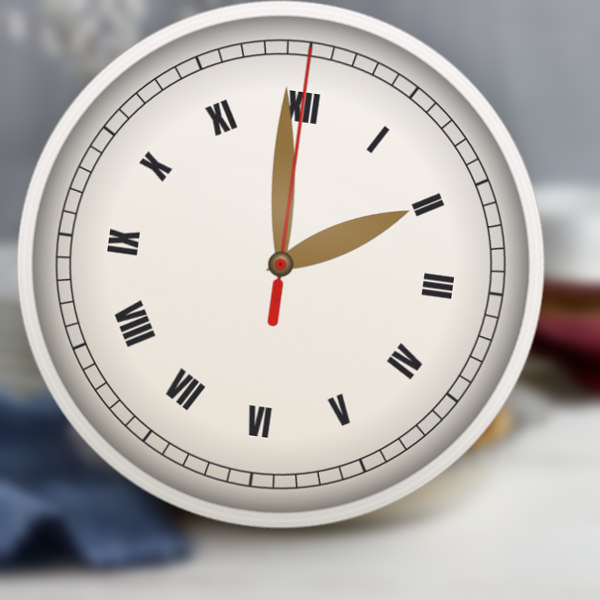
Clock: 1:59:00
